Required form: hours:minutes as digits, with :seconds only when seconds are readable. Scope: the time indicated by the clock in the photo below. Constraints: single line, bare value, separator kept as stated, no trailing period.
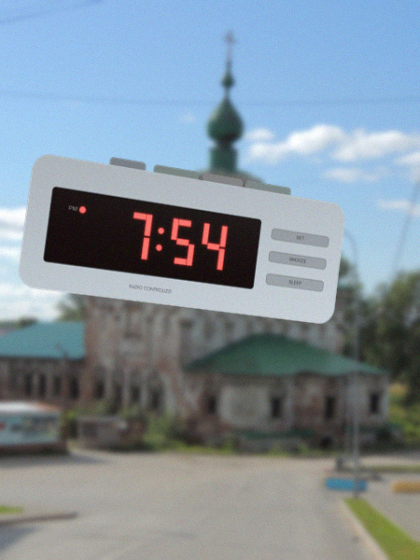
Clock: 7:54
